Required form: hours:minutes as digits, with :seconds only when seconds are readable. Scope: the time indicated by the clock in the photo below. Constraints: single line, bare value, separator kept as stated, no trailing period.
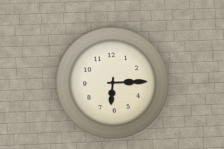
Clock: 6:15
